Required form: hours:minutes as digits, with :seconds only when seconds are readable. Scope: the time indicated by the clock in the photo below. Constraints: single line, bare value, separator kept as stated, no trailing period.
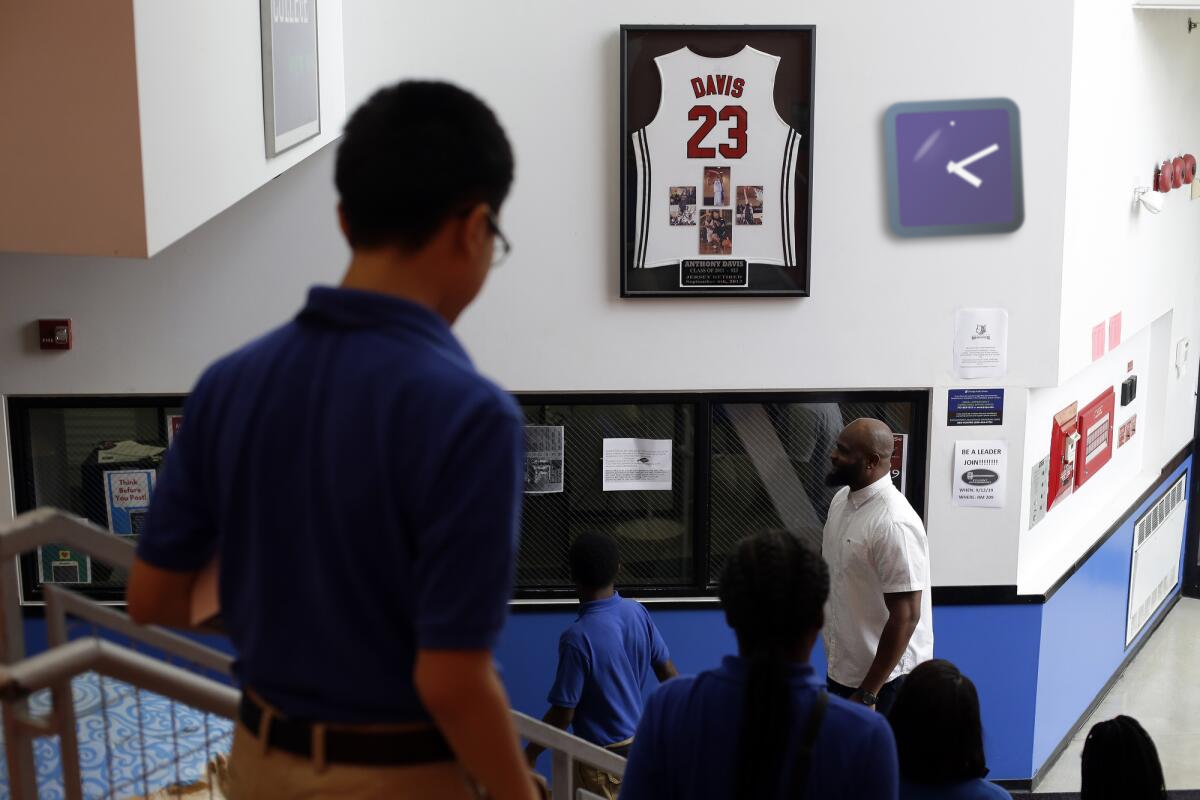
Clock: 4:11
